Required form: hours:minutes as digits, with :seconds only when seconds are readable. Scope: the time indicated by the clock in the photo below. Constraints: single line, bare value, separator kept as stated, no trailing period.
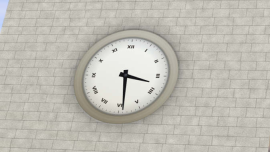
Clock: 3:29
